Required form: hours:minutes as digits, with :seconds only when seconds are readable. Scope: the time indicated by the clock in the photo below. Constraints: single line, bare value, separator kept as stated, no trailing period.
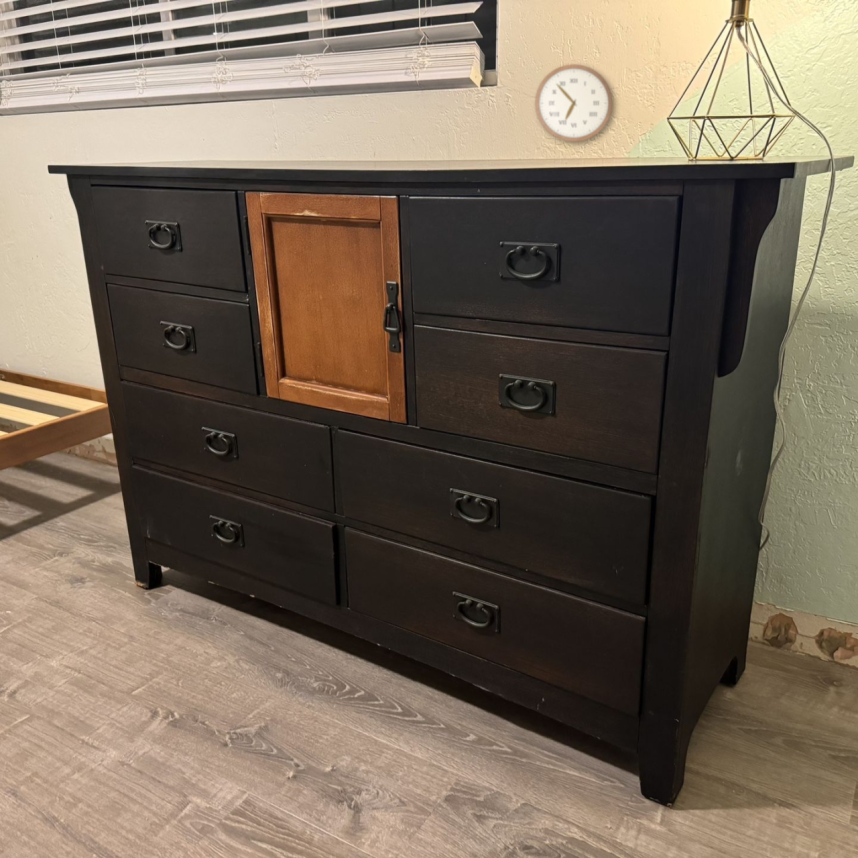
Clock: 6:53
